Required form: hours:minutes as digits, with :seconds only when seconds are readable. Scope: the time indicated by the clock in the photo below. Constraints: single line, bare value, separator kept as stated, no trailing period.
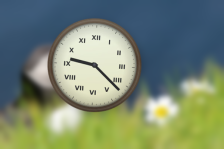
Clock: 9:22
